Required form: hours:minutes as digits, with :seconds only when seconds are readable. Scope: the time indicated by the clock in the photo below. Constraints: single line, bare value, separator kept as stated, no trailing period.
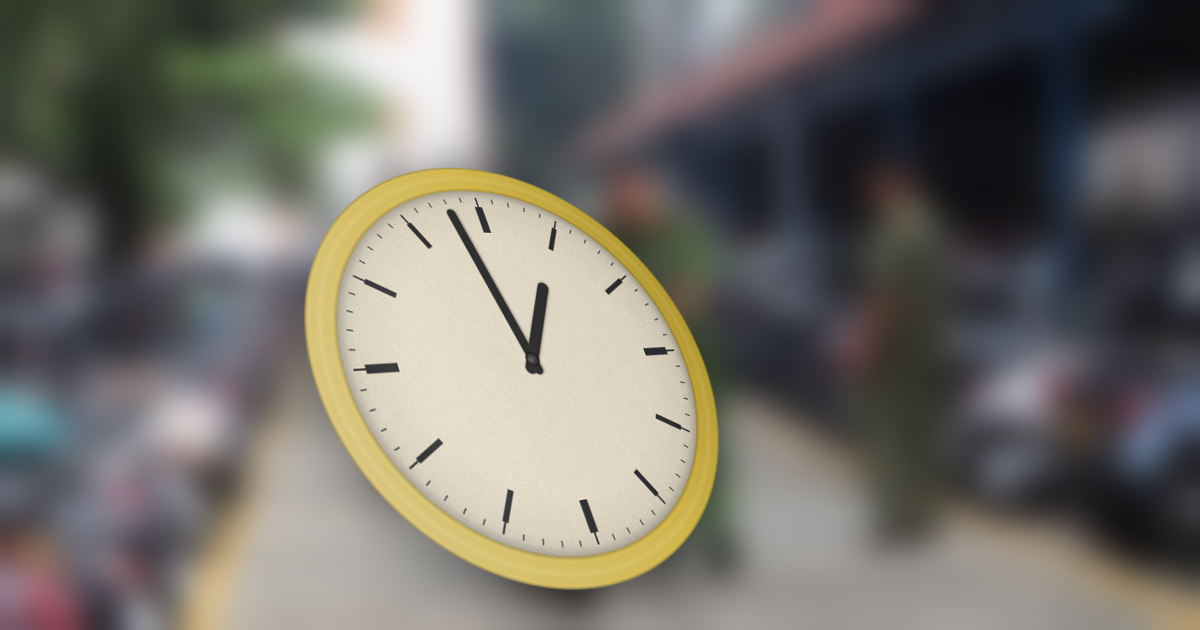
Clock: 12:58
